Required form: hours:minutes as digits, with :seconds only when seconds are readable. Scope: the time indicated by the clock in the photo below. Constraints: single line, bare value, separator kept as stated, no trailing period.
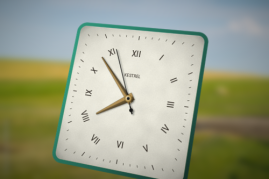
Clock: 7:52:56
